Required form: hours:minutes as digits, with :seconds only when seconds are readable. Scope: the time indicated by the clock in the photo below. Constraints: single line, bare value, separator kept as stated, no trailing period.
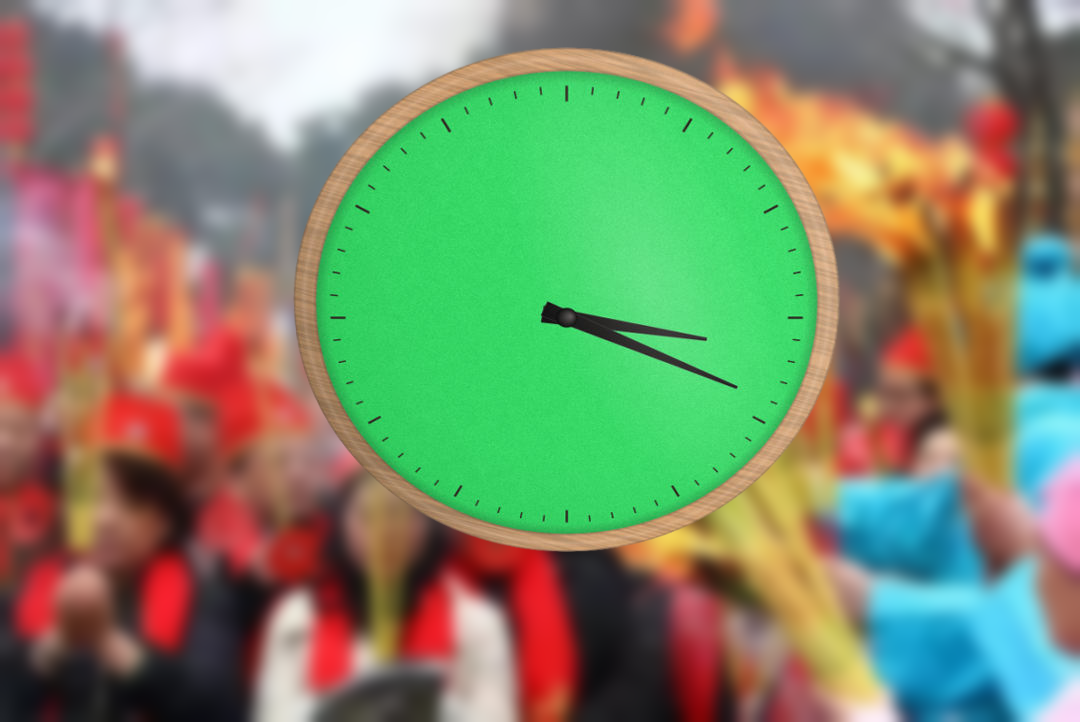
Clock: 3:19
